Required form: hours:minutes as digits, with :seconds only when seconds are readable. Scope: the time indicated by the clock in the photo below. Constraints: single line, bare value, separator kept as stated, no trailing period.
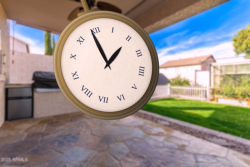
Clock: 1:59
